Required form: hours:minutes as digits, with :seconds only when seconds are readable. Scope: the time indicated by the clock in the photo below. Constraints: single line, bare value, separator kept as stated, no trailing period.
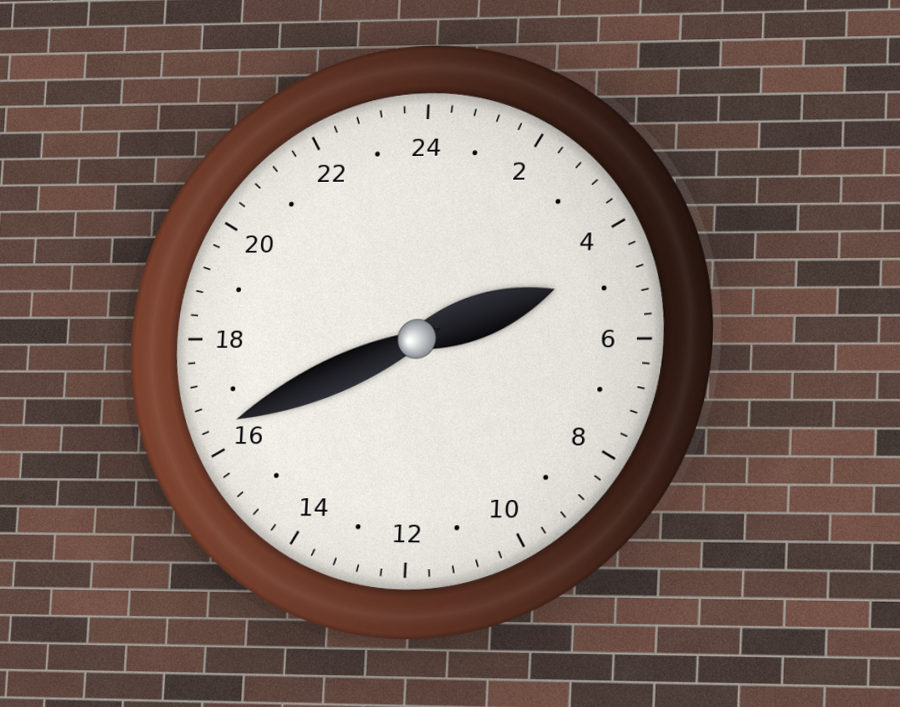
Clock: 4:41
